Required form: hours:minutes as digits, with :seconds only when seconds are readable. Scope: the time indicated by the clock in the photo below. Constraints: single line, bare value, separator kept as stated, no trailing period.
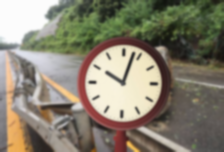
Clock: 10:03
